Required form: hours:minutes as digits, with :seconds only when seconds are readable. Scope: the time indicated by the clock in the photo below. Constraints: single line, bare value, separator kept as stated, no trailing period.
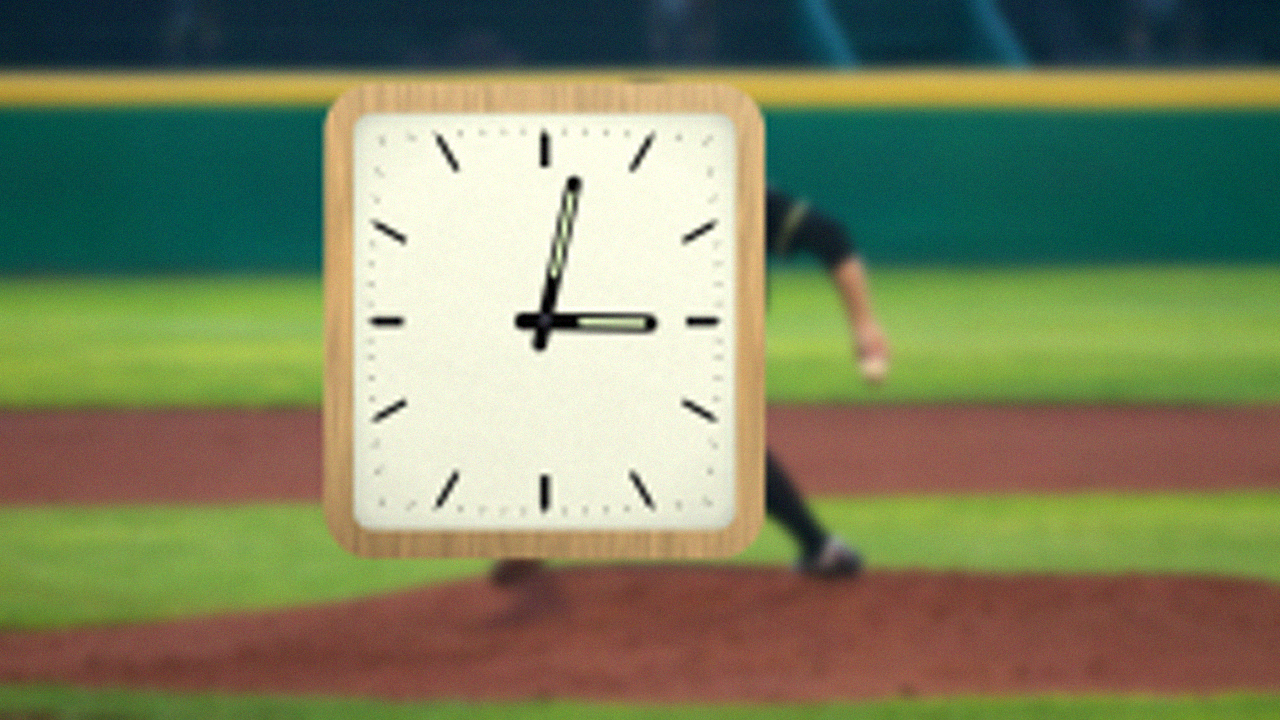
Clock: 3:02
